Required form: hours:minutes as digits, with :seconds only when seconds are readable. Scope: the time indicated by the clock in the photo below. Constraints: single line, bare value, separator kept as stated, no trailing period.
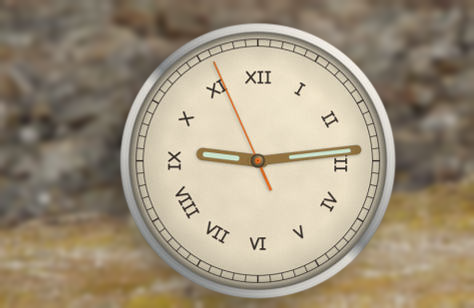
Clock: 9:13:56
